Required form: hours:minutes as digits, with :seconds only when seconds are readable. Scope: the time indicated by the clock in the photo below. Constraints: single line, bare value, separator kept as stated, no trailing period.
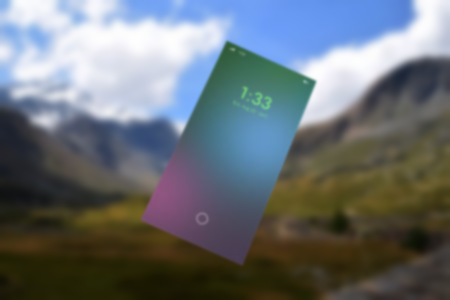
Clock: 1:33
